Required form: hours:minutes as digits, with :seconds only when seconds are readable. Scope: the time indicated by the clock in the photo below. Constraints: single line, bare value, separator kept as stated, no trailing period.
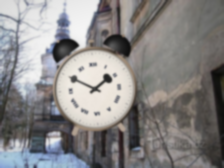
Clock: 1:50
